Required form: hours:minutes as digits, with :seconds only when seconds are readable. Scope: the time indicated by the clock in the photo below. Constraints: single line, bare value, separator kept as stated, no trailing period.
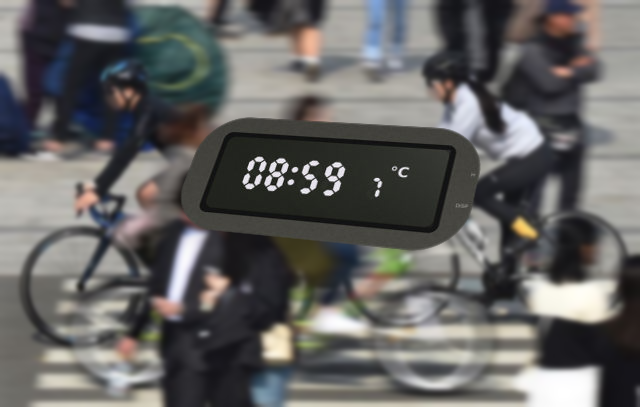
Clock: 8:59
